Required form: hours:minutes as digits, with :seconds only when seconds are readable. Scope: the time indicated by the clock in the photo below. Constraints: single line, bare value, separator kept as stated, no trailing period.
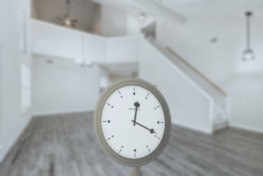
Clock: 12:19
